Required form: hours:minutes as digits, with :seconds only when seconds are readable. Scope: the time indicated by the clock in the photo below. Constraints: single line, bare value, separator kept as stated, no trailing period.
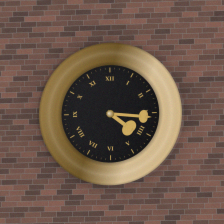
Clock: 4:16
